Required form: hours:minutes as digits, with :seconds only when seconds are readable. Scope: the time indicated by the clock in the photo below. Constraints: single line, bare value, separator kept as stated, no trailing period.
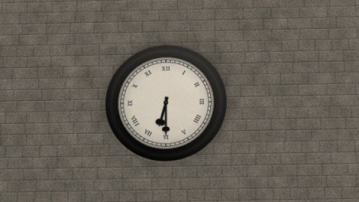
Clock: 6:30
